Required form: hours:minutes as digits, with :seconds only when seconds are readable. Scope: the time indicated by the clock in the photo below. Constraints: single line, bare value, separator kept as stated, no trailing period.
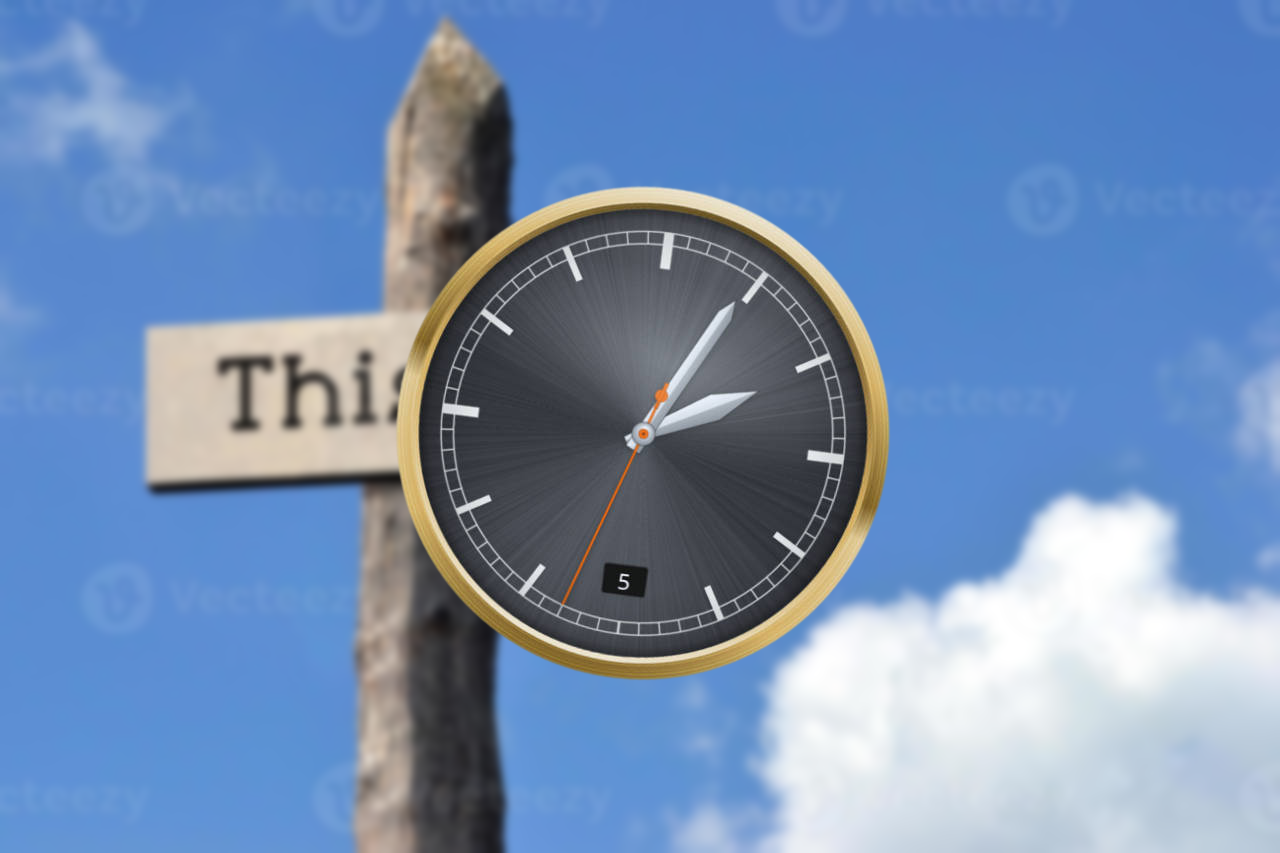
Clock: 2:04:33
